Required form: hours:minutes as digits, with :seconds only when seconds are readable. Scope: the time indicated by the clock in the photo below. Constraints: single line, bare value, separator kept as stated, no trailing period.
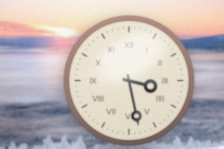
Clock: 3:28
